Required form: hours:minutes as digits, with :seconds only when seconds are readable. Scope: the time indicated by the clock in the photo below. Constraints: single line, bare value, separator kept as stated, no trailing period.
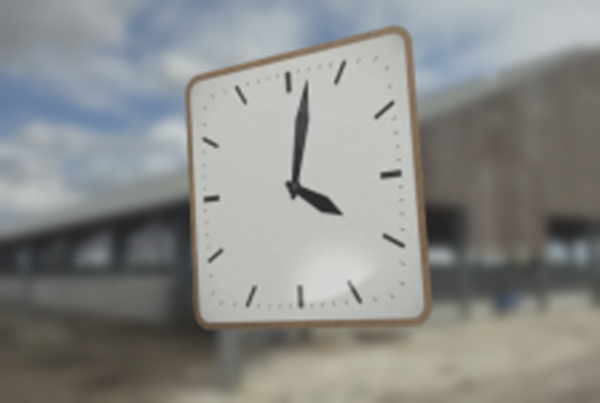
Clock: 4:02
